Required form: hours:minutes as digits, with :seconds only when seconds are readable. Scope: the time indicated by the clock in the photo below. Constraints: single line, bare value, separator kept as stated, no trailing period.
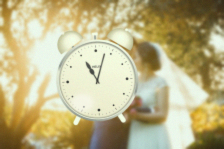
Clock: 11:03
